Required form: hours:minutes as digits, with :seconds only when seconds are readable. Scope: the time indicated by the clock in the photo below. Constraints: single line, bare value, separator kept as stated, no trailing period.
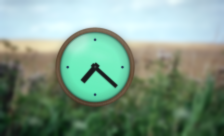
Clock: 7:22
